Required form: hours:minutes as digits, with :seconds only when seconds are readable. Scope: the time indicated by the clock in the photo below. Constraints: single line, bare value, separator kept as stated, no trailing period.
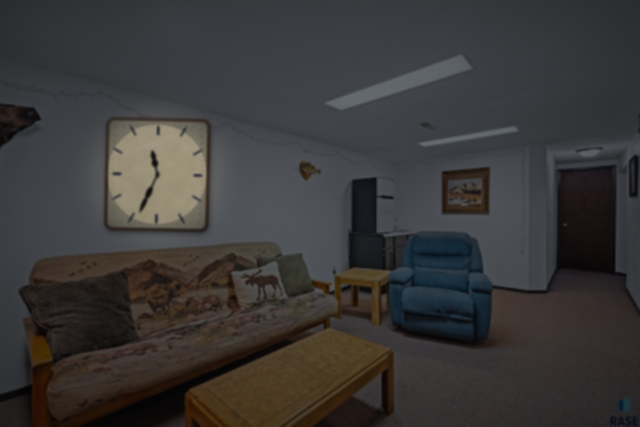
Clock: 11:34
